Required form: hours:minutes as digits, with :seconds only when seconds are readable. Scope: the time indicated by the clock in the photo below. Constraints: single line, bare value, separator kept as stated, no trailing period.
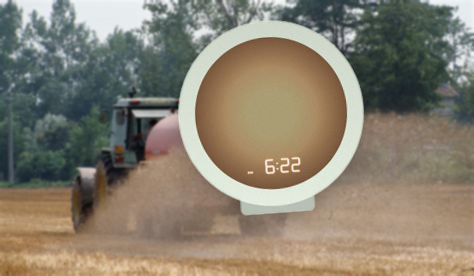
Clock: 6:22
